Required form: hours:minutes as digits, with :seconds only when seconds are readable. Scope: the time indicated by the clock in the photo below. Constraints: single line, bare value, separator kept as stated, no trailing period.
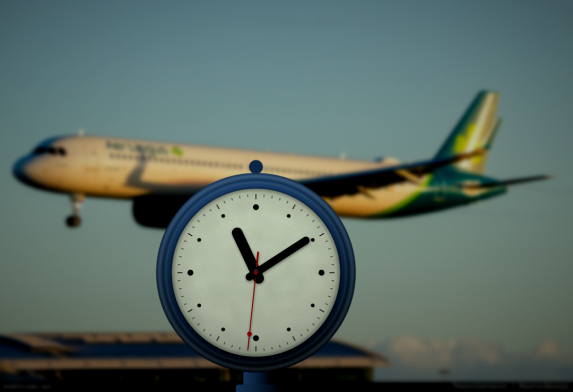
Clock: 11:09:31
